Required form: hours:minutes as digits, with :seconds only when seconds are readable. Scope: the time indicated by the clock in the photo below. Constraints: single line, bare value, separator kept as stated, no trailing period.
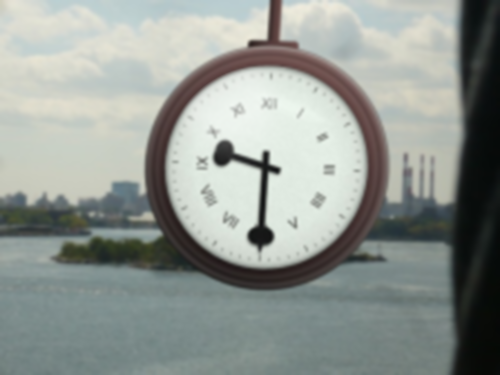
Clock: 9:30
